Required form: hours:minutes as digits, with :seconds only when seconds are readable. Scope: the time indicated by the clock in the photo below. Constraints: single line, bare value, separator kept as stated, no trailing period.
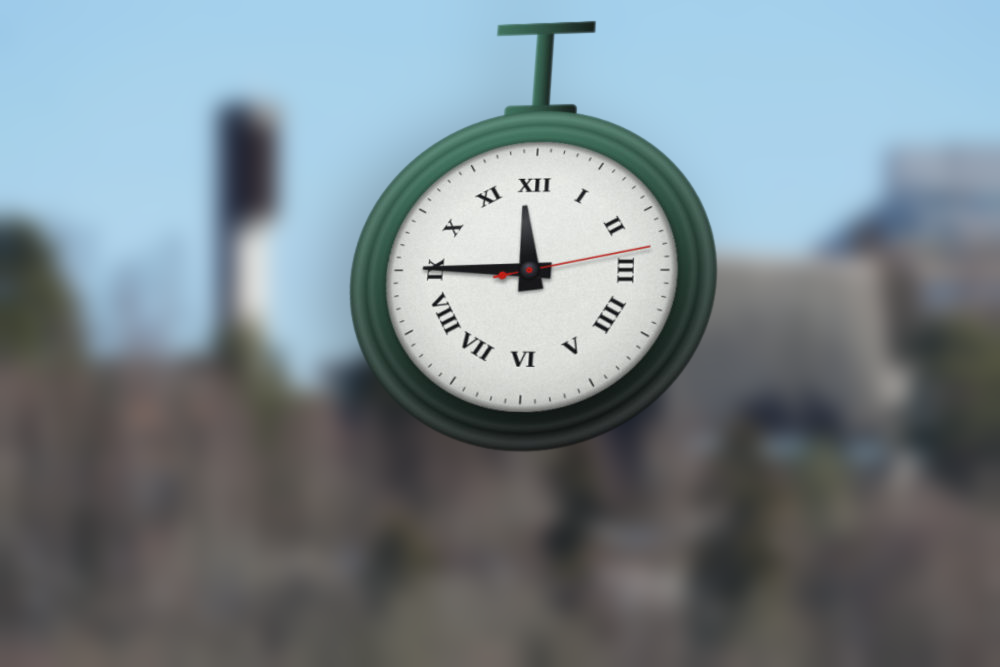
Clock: 11:45:13
